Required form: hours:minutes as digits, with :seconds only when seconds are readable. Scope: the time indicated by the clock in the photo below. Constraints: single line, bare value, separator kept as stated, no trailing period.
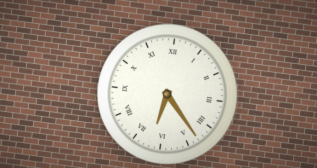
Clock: 6:23
